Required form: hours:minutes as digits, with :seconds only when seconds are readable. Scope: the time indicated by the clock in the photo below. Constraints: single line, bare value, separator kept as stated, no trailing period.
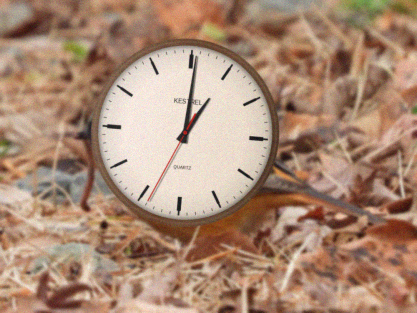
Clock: 1:00:34
